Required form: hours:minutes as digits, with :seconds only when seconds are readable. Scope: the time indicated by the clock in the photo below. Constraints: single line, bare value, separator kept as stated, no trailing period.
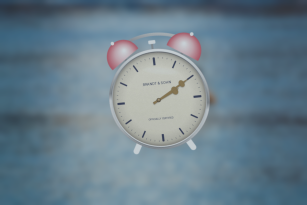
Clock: 2:10
